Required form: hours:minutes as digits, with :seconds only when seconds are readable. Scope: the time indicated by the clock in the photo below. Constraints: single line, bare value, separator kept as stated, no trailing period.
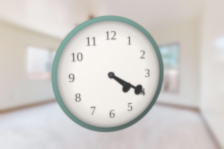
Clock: 4:20
